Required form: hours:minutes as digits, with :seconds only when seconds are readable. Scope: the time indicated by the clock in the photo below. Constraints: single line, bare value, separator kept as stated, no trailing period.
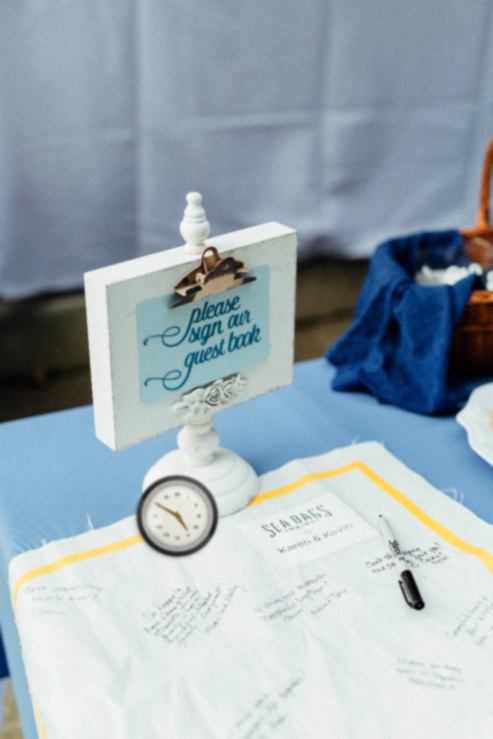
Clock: 4:50
